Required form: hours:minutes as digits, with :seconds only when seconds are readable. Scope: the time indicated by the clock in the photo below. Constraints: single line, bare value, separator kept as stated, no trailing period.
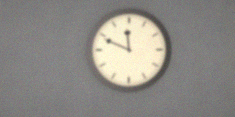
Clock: 11:49
